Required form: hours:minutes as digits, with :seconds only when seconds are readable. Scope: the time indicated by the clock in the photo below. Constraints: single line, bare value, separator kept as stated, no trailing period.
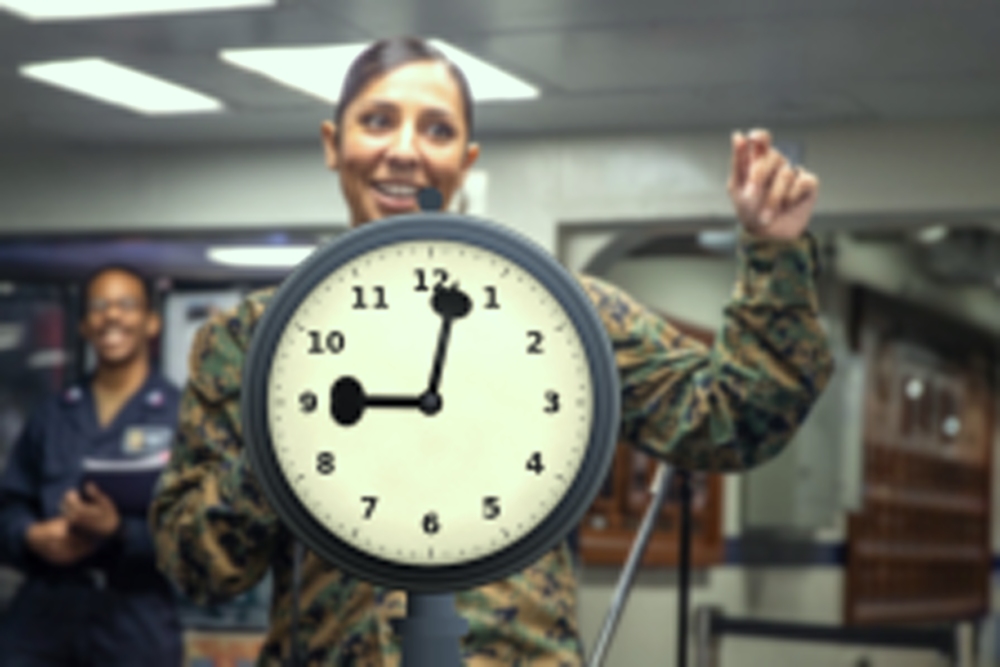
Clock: 9:02
